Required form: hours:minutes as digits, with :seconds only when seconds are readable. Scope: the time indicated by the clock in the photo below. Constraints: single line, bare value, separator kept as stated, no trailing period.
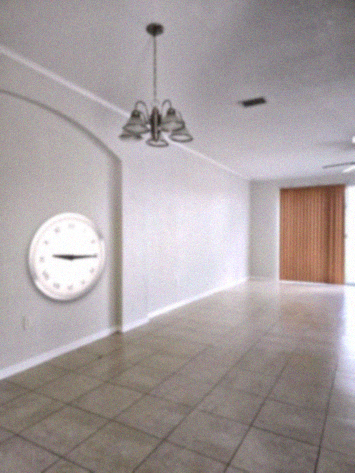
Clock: 9:15
